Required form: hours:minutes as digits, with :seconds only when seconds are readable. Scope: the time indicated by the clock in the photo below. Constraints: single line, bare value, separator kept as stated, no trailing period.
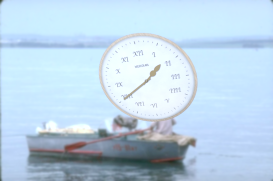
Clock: 1:40
